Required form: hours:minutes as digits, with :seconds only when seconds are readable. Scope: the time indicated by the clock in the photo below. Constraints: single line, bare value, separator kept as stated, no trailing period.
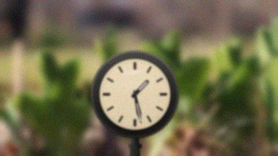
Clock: 1:28
